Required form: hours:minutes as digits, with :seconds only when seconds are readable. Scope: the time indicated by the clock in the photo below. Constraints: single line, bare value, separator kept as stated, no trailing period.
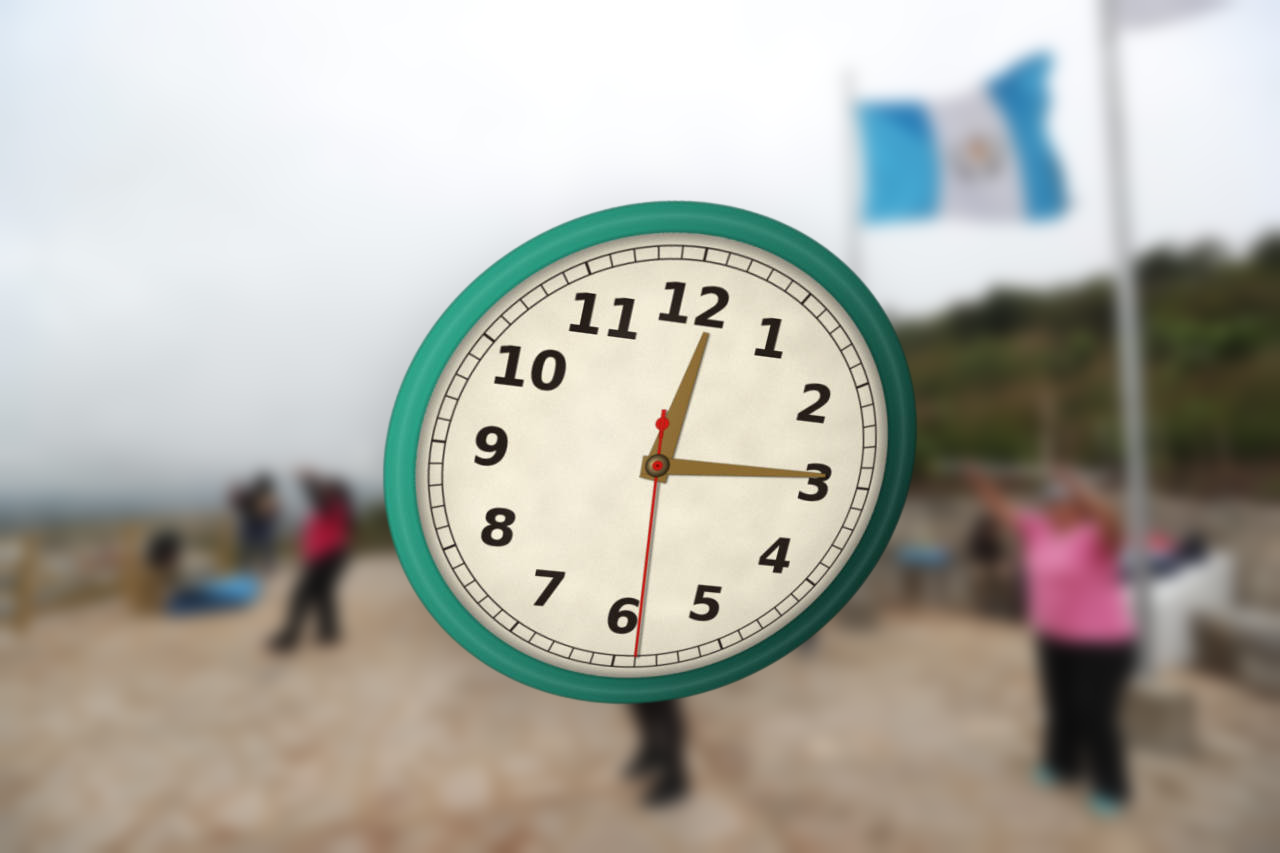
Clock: 12:14:29
